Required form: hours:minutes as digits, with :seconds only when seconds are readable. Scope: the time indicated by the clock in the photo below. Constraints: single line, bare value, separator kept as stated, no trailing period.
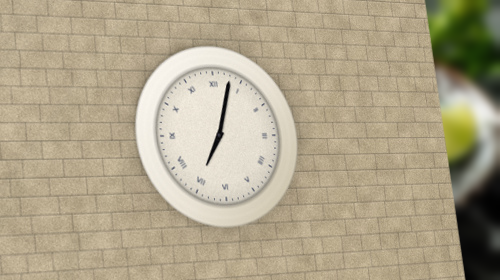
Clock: 7:03
